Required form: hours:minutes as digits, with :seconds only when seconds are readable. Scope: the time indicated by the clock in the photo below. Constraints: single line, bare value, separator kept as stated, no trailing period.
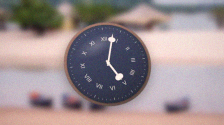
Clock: 5:03
